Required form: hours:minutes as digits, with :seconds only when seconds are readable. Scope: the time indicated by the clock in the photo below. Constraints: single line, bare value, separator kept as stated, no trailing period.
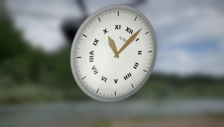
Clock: 10:03
